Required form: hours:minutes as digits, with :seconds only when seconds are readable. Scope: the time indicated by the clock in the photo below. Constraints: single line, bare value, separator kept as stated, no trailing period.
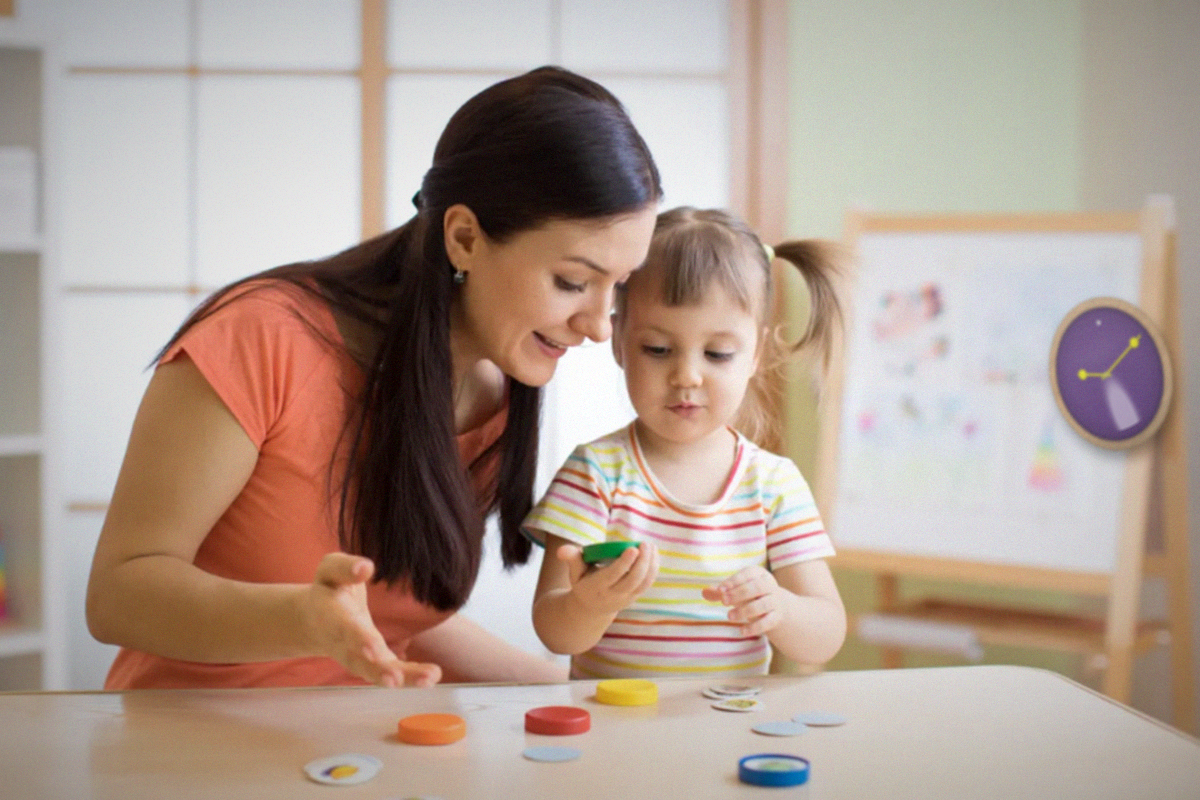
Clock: 9:09
